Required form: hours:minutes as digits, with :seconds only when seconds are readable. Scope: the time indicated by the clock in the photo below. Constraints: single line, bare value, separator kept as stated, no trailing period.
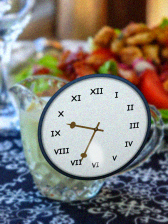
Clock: 9:34
